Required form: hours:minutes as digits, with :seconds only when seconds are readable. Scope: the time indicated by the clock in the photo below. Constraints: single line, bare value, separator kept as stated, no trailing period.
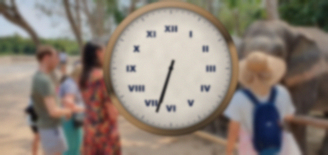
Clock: 6:33
